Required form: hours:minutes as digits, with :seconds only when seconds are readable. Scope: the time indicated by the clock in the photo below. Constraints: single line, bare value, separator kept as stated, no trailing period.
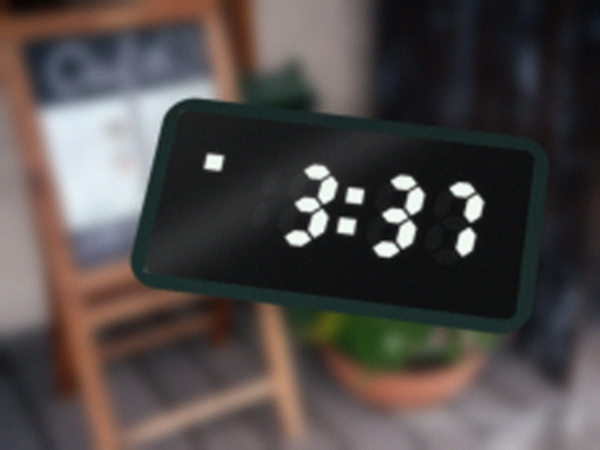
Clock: 3:37
